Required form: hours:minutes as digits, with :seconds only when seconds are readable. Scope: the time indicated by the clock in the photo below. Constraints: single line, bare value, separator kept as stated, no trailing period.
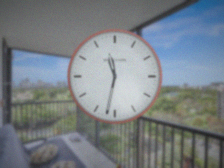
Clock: 11:32
